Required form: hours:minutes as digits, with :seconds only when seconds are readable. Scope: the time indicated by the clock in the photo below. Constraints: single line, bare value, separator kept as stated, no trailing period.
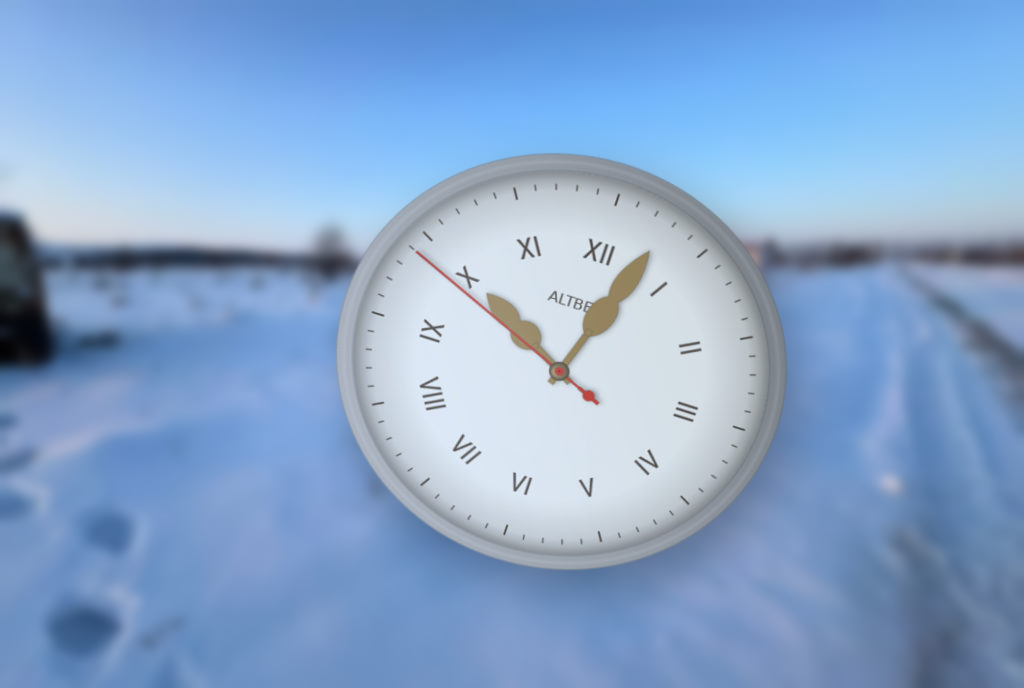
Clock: 10:02:49
